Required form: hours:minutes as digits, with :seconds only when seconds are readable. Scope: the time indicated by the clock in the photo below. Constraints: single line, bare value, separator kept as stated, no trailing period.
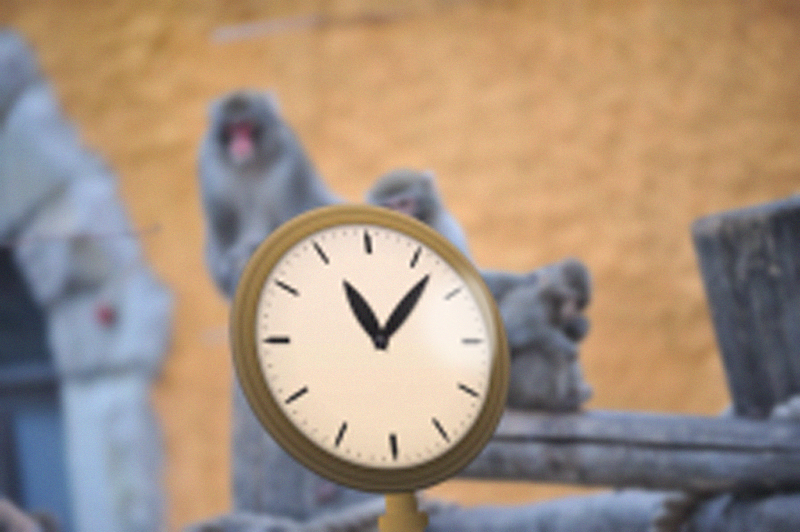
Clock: 11:07
